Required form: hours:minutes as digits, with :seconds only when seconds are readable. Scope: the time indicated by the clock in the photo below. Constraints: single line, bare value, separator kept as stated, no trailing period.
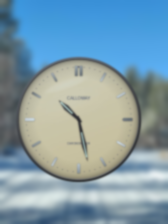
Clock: 10:28
